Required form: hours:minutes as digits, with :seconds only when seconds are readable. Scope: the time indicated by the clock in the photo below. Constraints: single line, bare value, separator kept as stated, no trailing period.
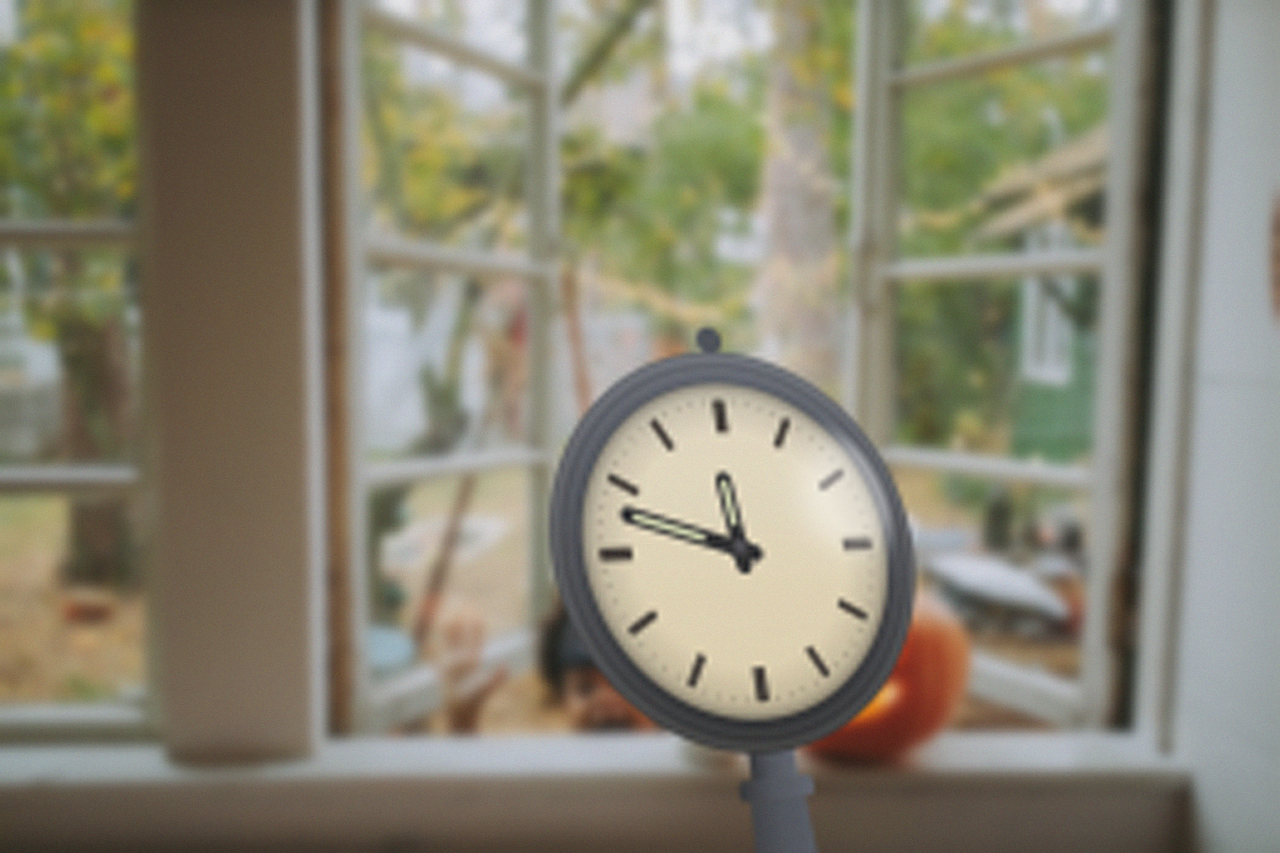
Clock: 11:48
